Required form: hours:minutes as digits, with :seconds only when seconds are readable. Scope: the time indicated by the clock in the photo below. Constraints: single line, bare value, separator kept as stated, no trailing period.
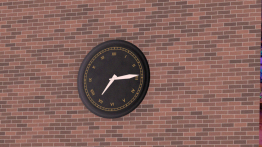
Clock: 7:14
